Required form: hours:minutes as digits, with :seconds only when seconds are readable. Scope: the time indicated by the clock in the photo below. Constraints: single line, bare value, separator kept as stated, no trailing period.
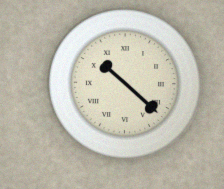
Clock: 10:22
